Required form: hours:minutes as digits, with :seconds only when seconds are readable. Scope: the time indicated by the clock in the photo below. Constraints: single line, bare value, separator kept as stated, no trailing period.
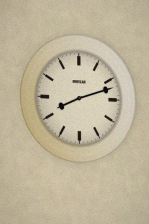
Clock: 8:12
